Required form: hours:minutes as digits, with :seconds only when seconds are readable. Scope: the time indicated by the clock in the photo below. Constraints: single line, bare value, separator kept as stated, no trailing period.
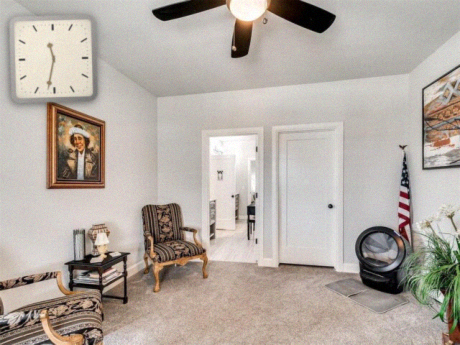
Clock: 11:32
